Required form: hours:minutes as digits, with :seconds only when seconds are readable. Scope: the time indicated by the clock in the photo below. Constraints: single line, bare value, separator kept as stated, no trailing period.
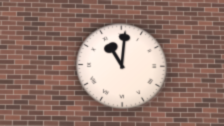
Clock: 11:01
